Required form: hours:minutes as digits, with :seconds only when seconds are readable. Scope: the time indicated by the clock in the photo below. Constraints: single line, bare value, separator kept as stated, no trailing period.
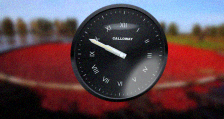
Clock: 9:49
